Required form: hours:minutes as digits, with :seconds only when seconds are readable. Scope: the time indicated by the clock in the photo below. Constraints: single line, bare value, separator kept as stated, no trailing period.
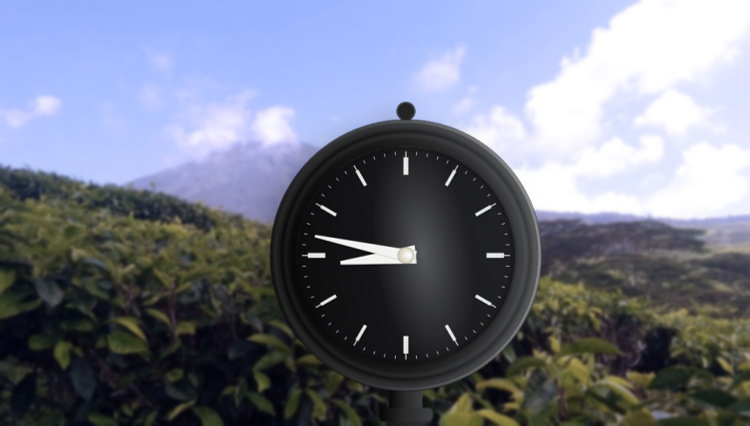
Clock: 8:47
